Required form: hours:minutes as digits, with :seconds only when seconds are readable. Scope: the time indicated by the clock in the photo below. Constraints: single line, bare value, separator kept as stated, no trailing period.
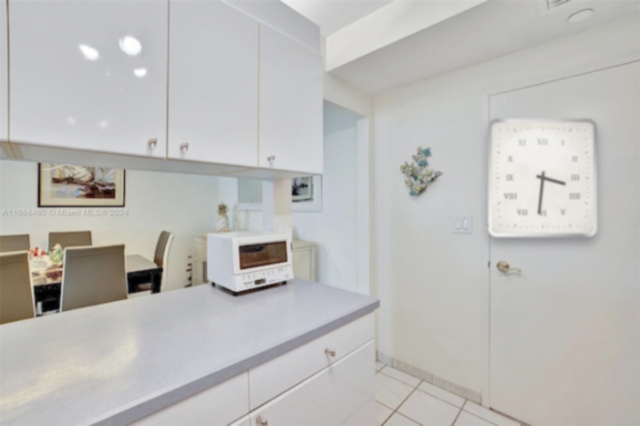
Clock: 3:31
